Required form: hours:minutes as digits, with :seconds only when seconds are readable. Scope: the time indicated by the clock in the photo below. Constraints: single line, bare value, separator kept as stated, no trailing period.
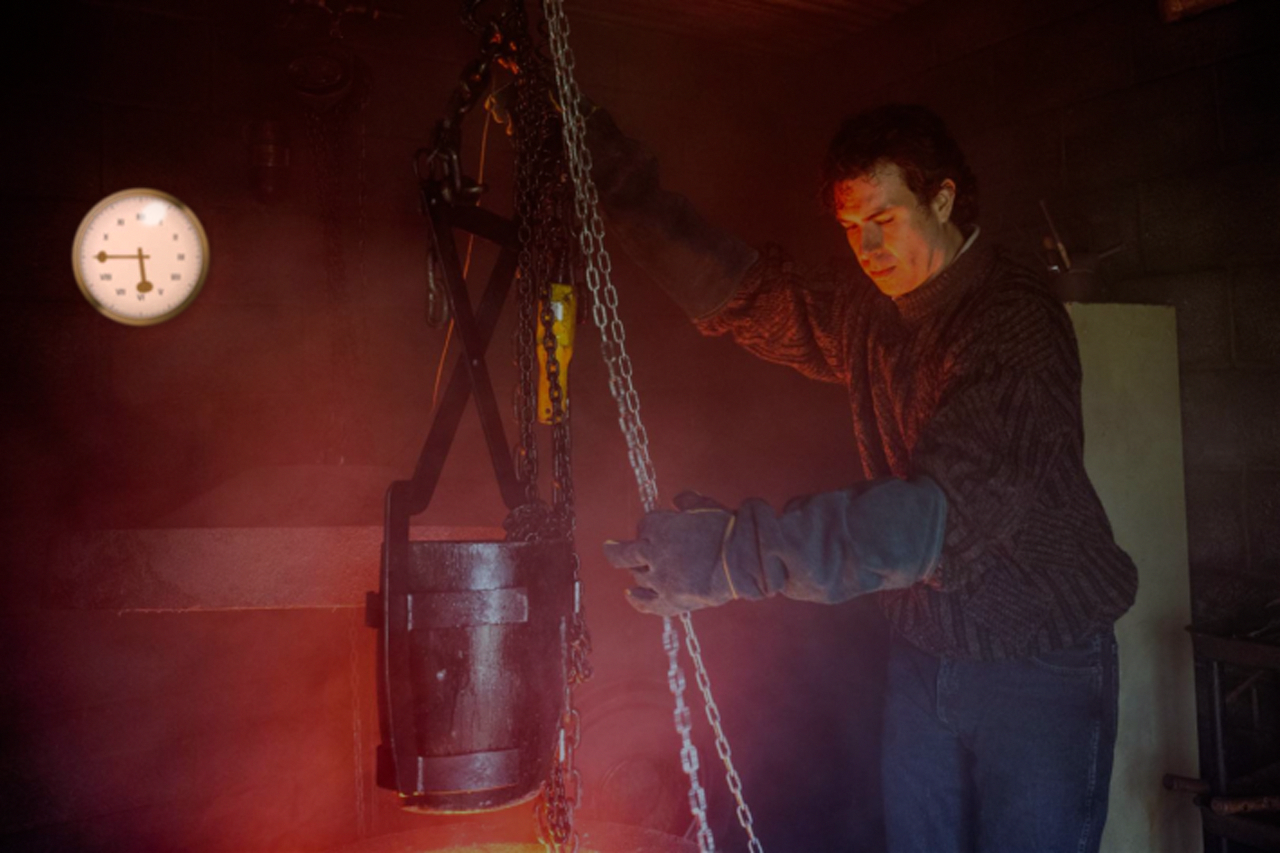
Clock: 5:45
